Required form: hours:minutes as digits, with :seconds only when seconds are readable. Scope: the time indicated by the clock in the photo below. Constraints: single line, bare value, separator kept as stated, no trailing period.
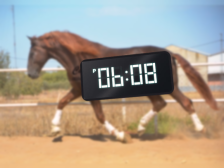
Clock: 6:08
